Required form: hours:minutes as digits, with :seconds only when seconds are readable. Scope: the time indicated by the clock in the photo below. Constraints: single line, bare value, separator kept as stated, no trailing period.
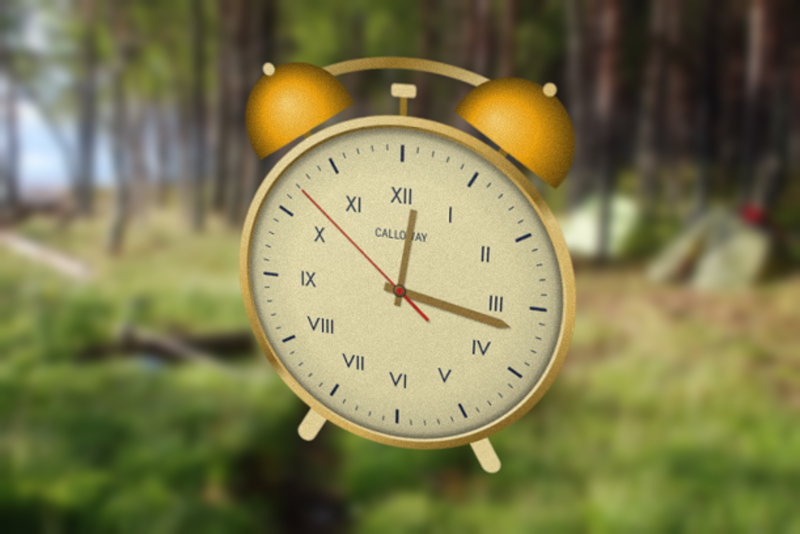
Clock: 12:16:52
